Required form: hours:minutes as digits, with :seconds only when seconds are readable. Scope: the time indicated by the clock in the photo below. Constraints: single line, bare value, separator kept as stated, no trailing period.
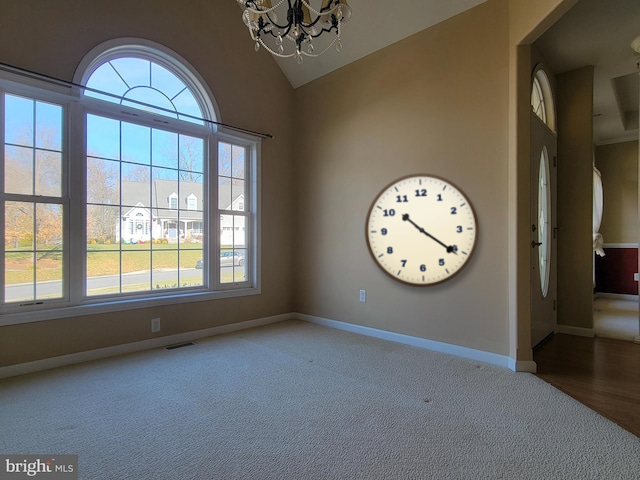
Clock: 10:21
